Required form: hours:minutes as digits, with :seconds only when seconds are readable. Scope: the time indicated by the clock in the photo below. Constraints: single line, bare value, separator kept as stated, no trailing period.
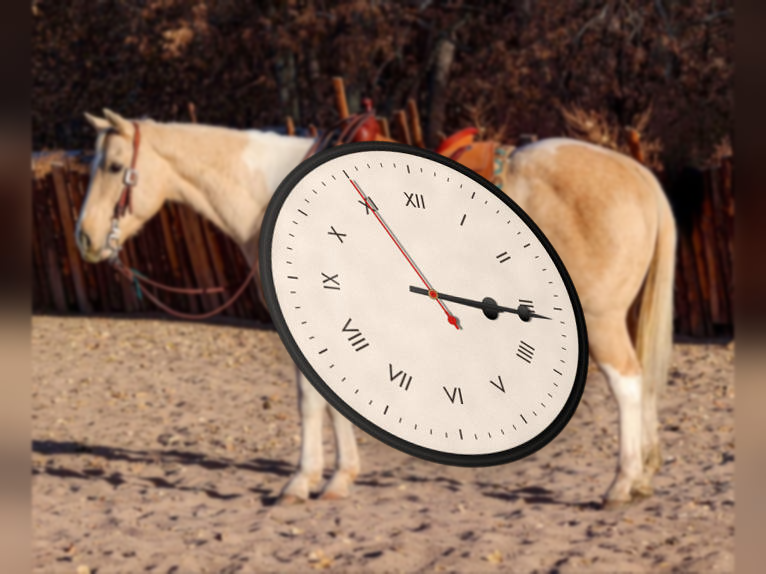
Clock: 3:15:55
